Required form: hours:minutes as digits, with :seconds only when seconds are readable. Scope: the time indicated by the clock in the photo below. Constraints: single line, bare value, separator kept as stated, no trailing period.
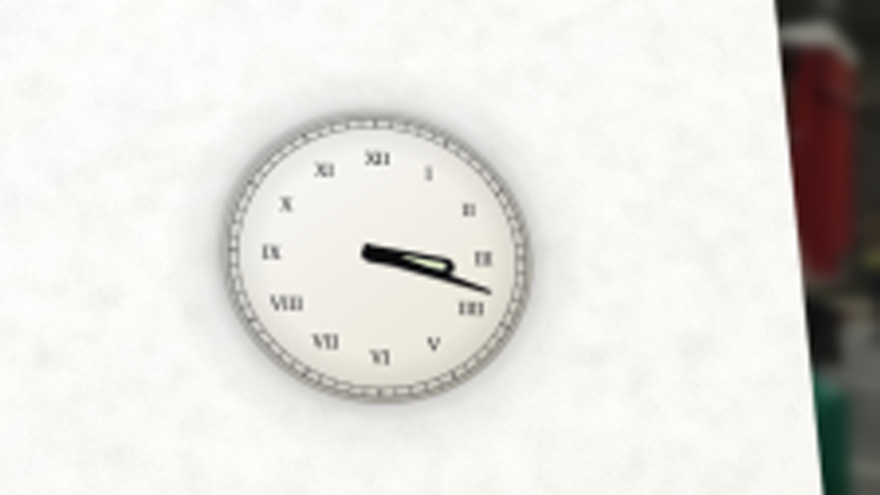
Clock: 3:18
